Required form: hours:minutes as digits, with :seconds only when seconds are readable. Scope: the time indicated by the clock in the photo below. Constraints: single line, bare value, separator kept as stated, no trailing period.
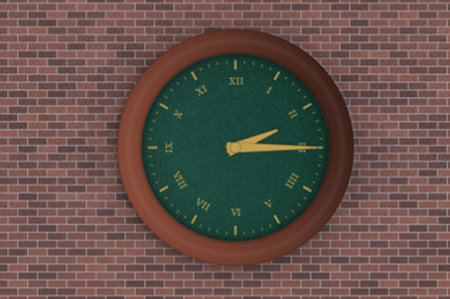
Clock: 2:15
